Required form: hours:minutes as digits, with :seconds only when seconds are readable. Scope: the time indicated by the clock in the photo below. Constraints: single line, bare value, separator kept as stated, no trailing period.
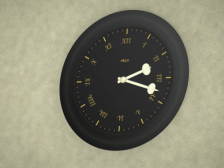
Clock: 2:18
